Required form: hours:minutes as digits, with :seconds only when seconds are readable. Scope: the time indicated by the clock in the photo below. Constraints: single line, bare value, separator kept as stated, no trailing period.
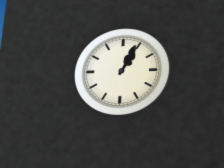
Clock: 1:04
